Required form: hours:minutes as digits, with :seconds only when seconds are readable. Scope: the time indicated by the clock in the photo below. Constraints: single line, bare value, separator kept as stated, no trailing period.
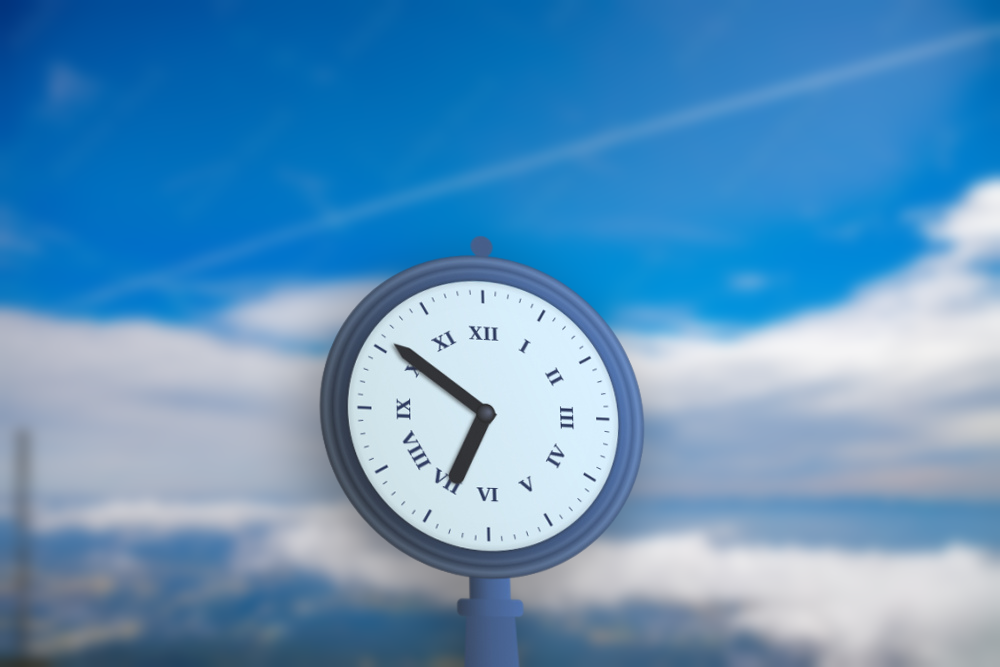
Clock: 6:51
